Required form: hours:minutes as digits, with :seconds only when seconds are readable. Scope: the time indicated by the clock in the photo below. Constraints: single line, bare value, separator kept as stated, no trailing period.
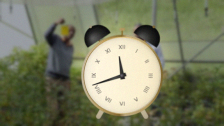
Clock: 11:42
